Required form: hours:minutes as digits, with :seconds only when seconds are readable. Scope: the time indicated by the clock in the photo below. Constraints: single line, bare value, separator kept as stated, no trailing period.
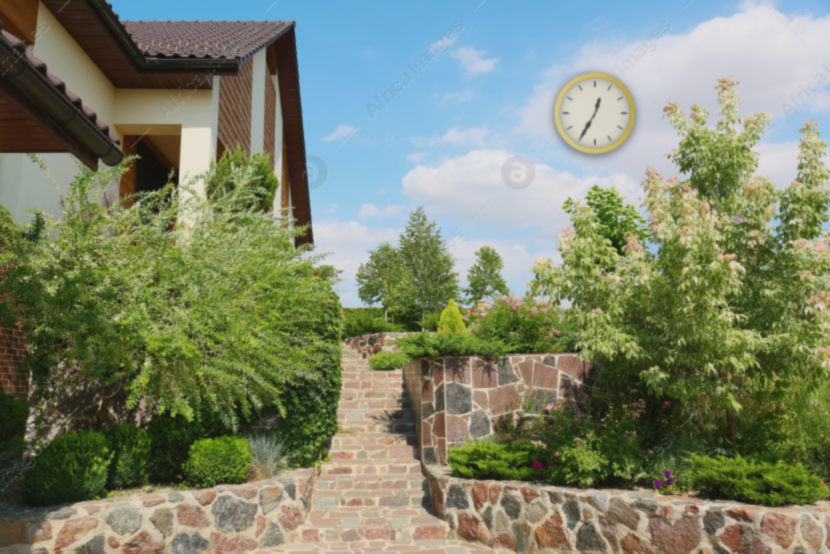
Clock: 12:35
